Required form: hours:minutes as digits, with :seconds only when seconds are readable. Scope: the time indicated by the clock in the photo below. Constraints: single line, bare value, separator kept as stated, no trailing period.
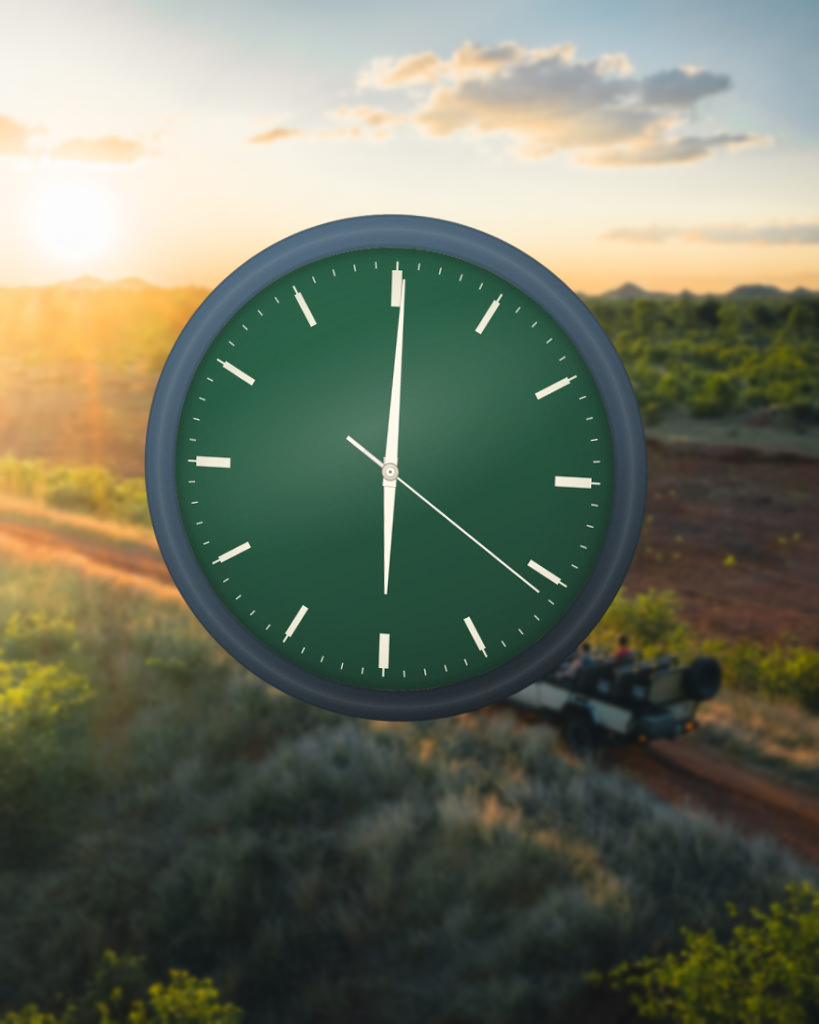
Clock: 6:00:21
